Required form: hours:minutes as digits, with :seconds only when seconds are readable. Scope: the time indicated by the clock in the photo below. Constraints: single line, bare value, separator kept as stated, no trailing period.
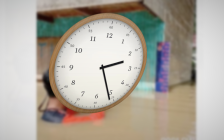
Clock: 2:26
